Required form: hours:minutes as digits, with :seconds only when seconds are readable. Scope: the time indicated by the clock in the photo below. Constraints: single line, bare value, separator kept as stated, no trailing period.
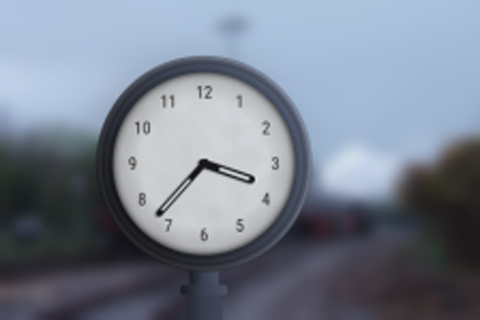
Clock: 3:37
